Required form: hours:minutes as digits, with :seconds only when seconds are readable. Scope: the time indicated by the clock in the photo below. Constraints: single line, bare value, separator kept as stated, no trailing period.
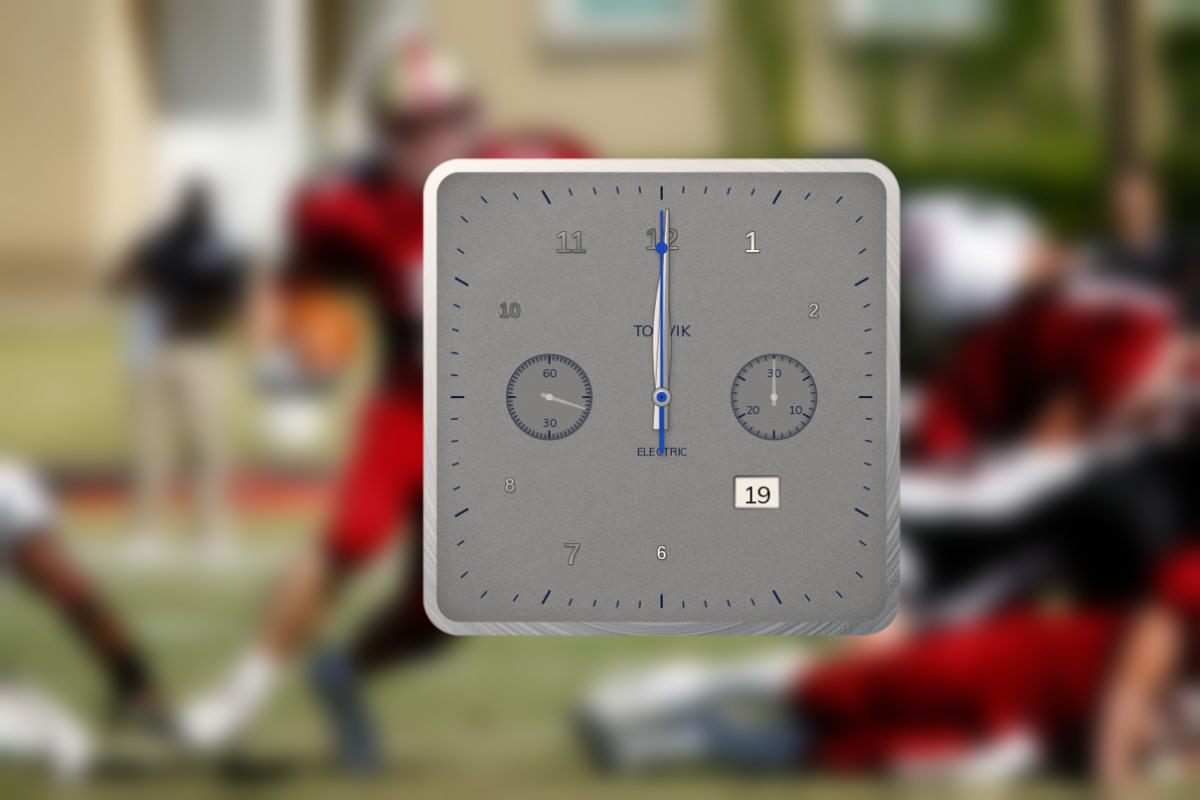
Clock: 12:00:18
